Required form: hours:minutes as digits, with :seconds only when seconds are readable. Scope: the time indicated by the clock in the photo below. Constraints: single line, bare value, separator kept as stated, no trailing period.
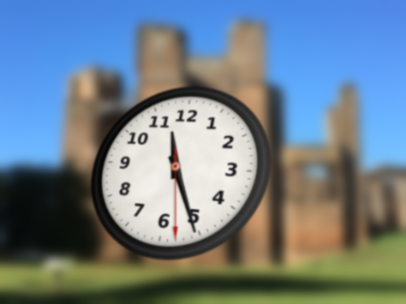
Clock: 11:25:28
